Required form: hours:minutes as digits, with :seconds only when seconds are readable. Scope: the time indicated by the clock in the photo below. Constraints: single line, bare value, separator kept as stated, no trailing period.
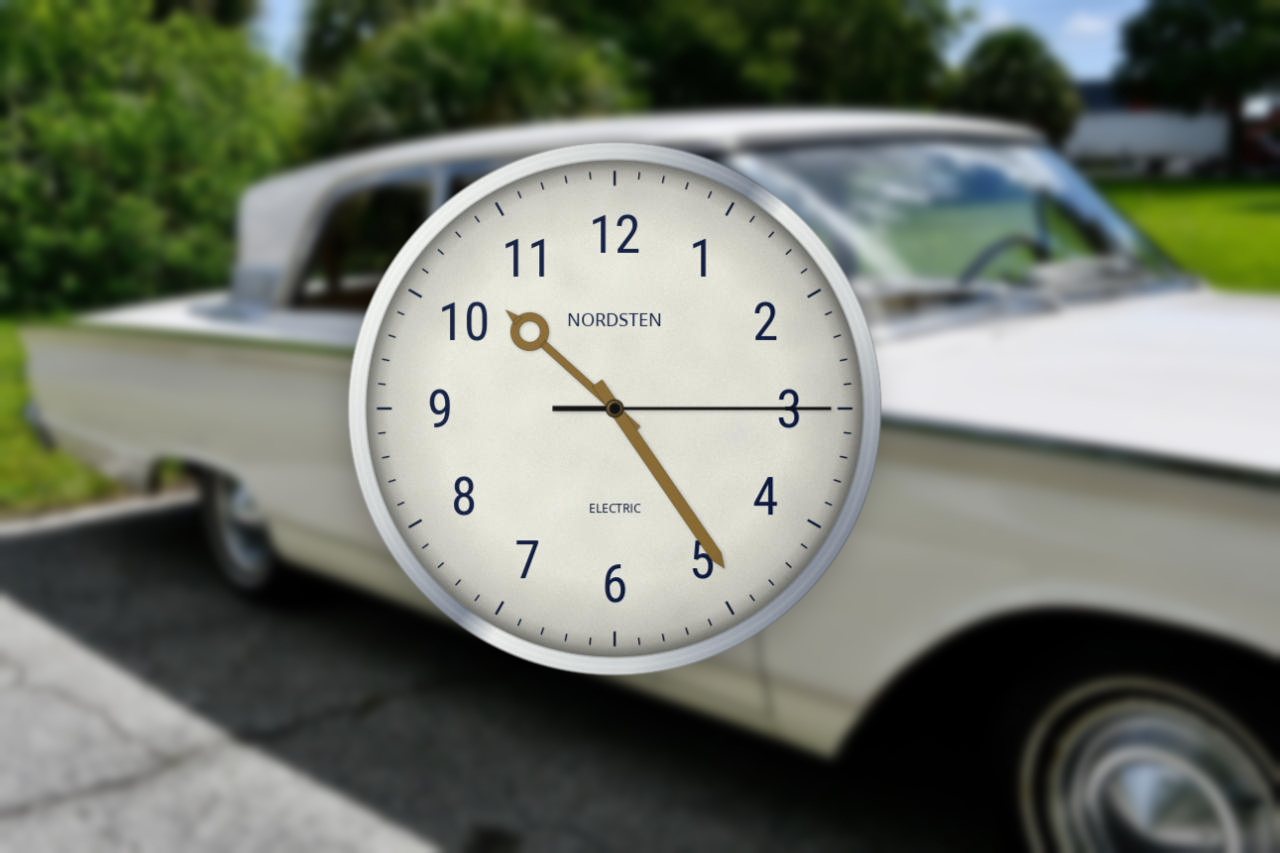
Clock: 10:24:15
